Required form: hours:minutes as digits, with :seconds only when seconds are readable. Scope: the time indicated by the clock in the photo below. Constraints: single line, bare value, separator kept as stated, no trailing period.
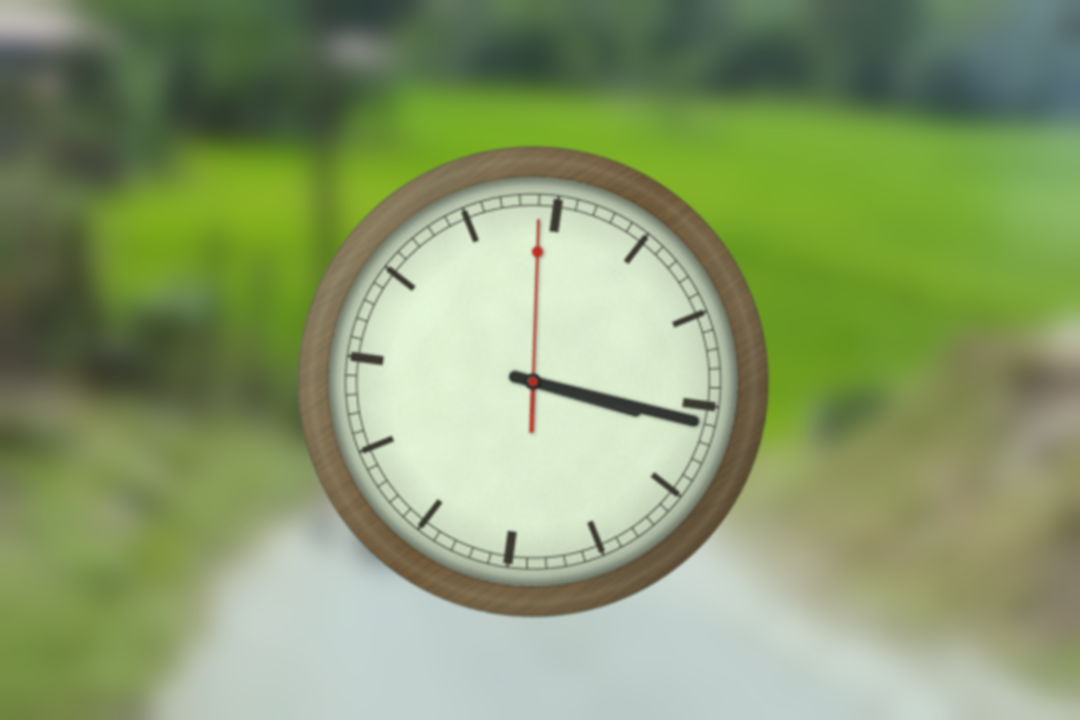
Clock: 3:15:59
